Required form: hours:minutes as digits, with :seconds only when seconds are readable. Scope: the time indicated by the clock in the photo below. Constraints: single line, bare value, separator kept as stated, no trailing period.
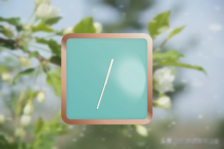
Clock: 12:33
